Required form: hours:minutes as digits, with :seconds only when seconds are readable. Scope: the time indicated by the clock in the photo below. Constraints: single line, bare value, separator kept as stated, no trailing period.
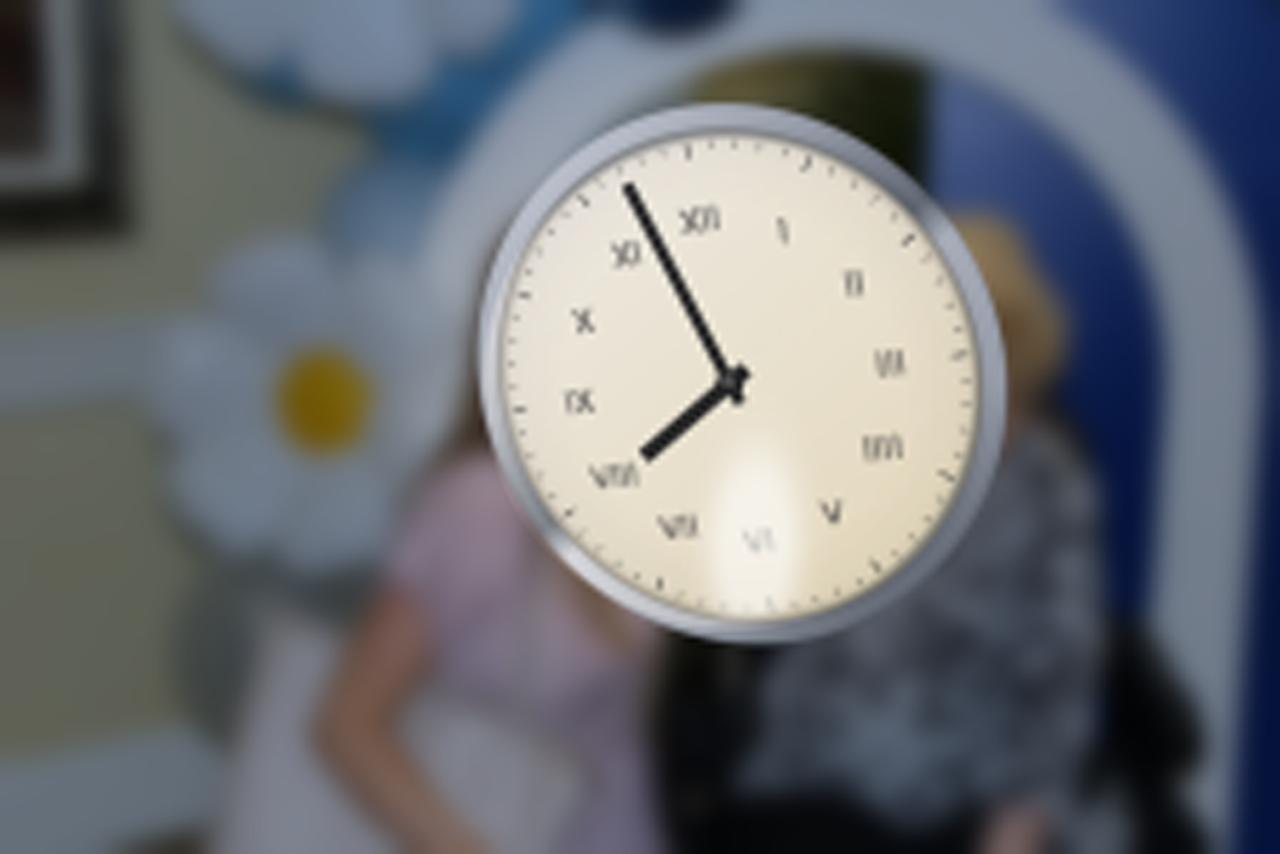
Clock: 7:57
